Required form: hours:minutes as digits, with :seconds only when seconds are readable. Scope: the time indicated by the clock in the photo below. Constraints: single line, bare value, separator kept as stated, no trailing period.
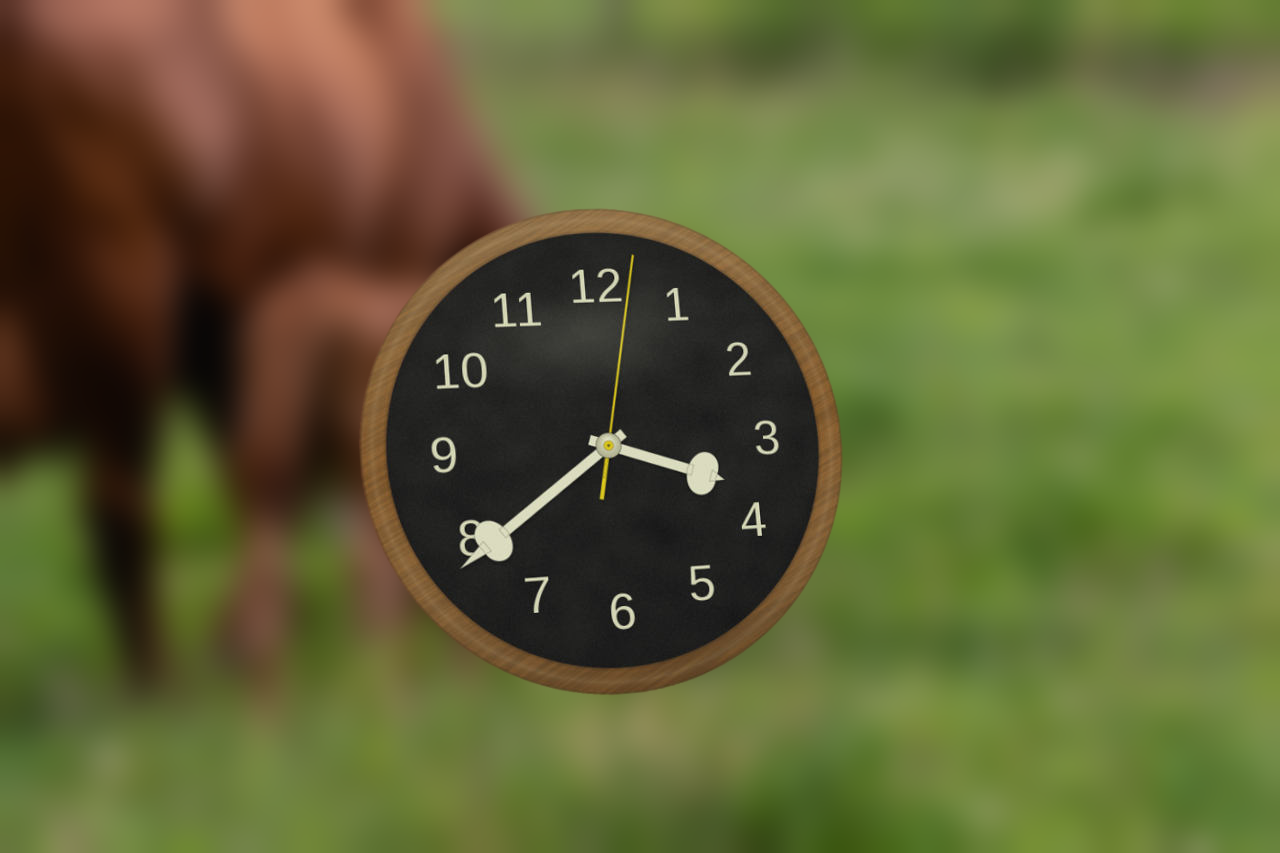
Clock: 3:39:02
